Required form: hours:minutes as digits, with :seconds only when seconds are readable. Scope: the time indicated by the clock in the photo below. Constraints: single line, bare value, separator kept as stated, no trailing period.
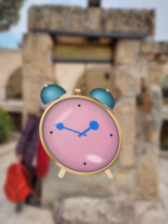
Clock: 1:48
